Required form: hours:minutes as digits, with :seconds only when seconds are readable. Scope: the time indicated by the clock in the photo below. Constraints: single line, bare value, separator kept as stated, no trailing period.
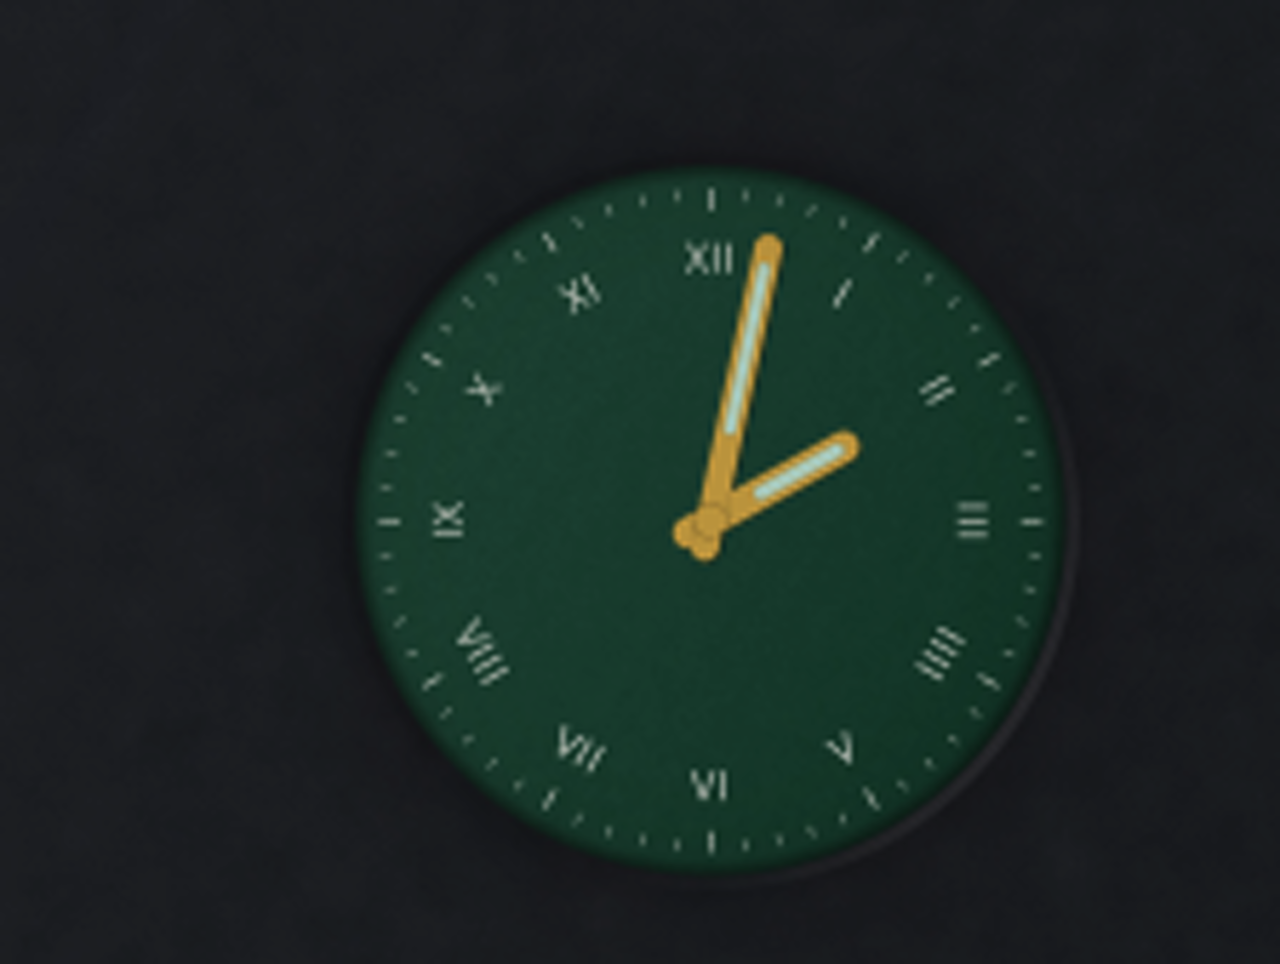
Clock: 2:02
